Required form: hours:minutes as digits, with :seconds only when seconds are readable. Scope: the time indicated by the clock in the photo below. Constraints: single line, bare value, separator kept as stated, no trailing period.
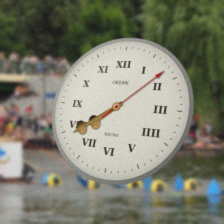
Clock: 7:39:08
